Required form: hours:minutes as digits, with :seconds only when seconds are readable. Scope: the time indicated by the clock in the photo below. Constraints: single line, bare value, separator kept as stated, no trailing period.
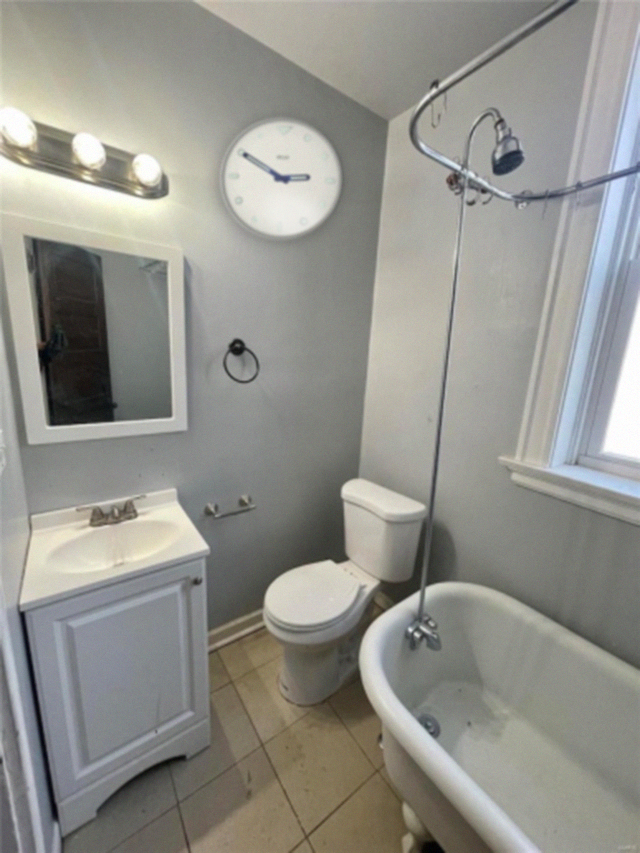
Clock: 2:50
